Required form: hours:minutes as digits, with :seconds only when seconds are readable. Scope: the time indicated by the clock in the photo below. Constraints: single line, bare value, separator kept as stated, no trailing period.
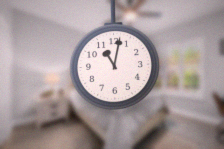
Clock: 11:02
